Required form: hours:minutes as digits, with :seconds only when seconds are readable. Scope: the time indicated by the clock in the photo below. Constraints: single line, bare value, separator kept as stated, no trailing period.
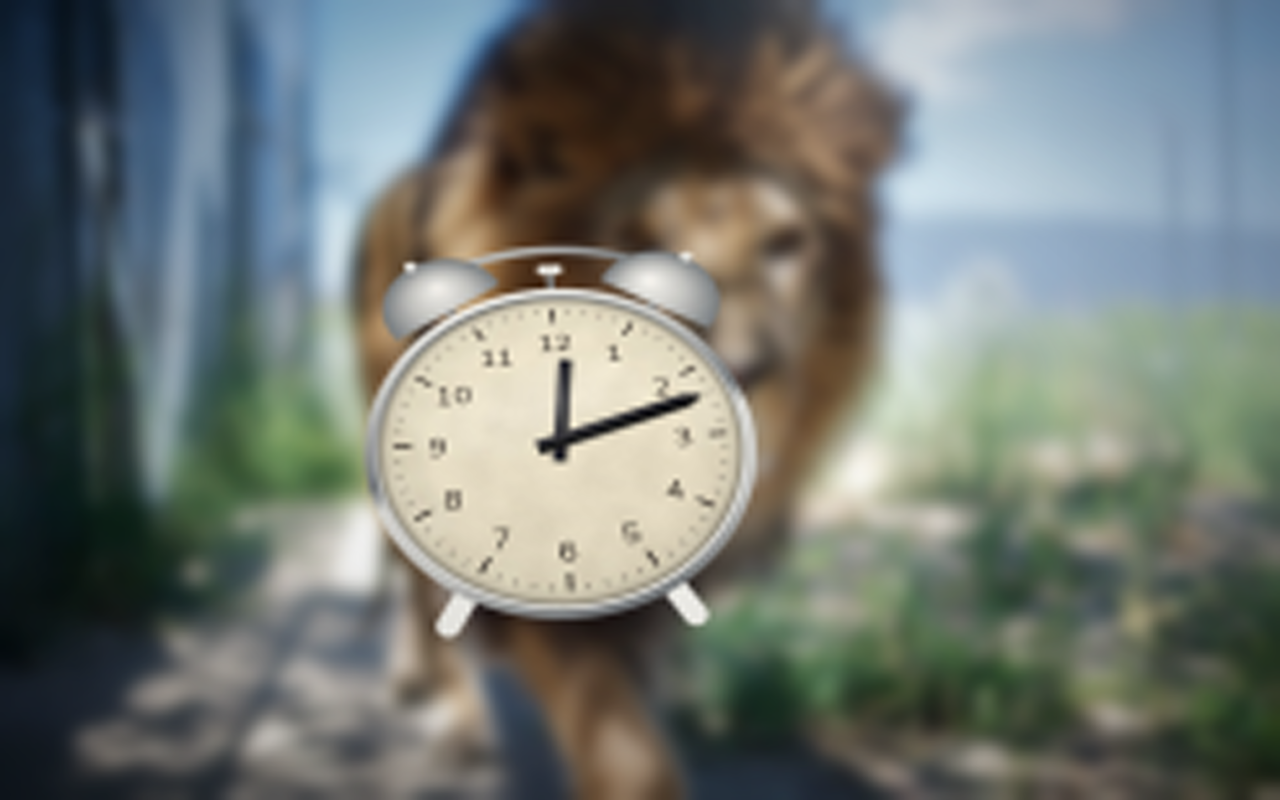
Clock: 12:12
